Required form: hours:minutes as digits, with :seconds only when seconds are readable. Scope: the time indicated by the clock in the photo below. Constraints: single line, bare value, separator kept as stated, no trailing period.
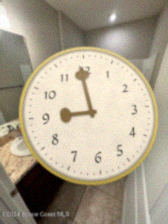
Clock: 8:59
